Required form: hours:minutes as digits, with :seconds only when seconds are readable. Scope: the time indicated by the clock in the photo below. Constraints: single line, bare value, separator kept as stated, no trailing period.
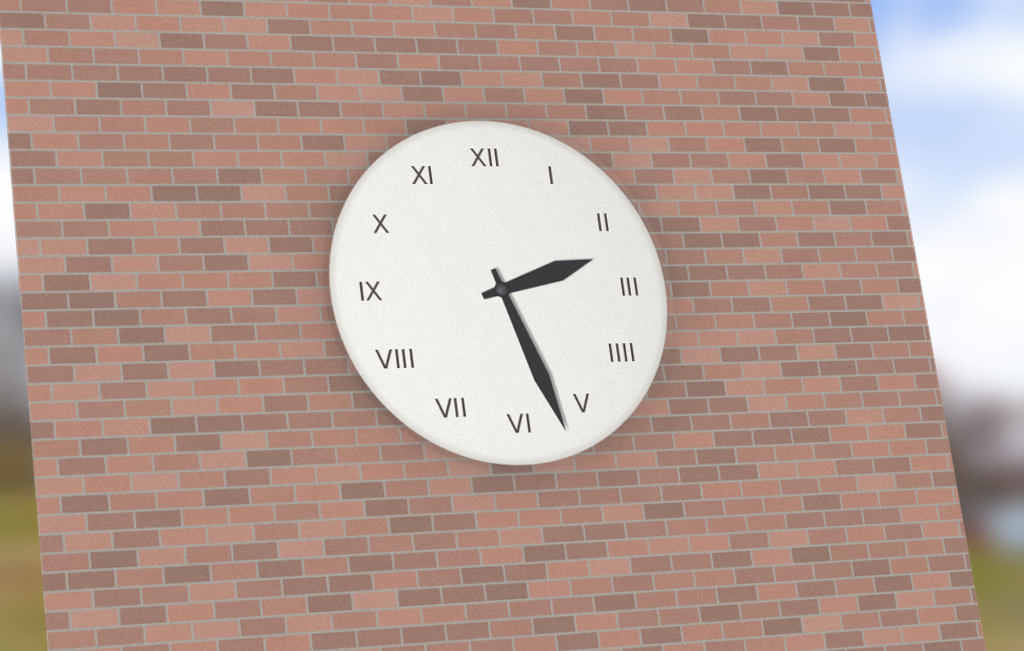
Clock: 2:27
